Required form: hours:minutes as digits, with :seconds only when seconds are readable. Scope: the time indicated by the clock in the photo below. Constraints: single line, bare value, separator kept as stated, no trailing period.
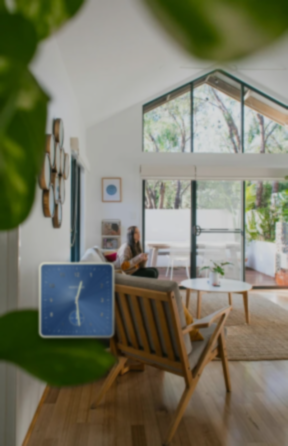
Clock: 12:29
